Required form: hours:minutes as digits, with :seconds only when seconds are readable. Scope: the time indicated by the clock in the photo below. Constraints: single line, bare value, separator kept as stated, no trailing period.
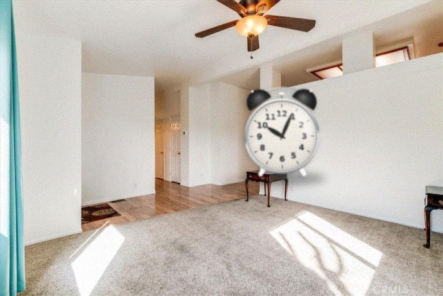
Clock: 10:04
